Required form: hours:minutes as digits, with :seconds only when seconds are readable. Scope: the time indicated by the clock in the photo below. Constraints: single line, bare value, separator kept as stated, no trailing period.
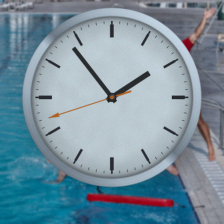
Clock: 1:53:42
